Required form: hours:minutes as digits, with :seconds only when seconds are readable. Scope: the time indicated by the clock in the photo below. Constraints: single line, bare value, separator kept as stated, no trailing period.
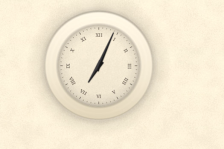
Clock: 7:04
